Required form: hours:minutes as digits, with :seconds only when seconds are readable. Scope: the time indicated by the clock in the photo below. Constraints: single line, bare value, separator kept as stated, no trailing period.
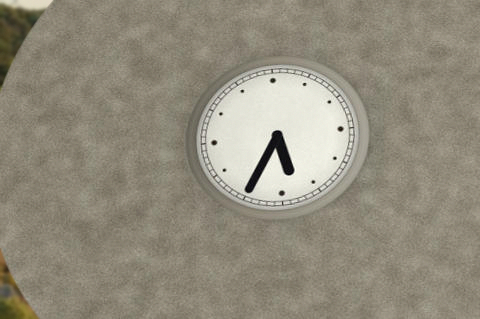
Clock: 5:35
